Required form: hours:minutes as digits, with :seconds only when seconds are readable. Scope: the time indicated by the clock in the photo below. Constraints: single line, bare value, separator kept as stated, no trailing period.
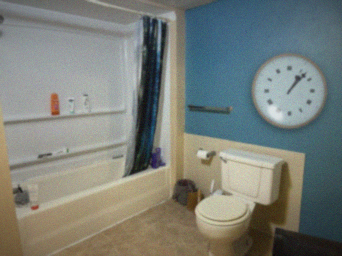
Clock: 1:07
